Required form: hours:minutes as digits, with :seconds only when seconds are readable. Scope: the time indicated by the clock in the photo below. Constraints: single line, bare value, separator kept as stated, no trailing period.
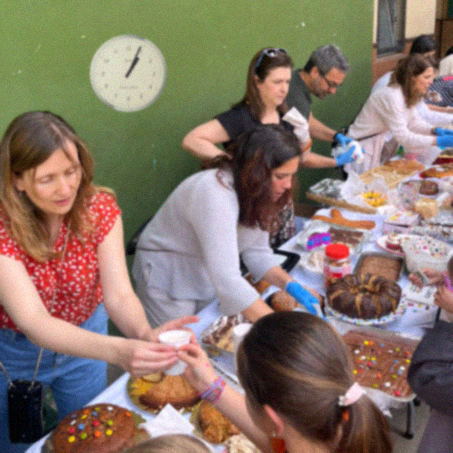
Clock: 1:04
